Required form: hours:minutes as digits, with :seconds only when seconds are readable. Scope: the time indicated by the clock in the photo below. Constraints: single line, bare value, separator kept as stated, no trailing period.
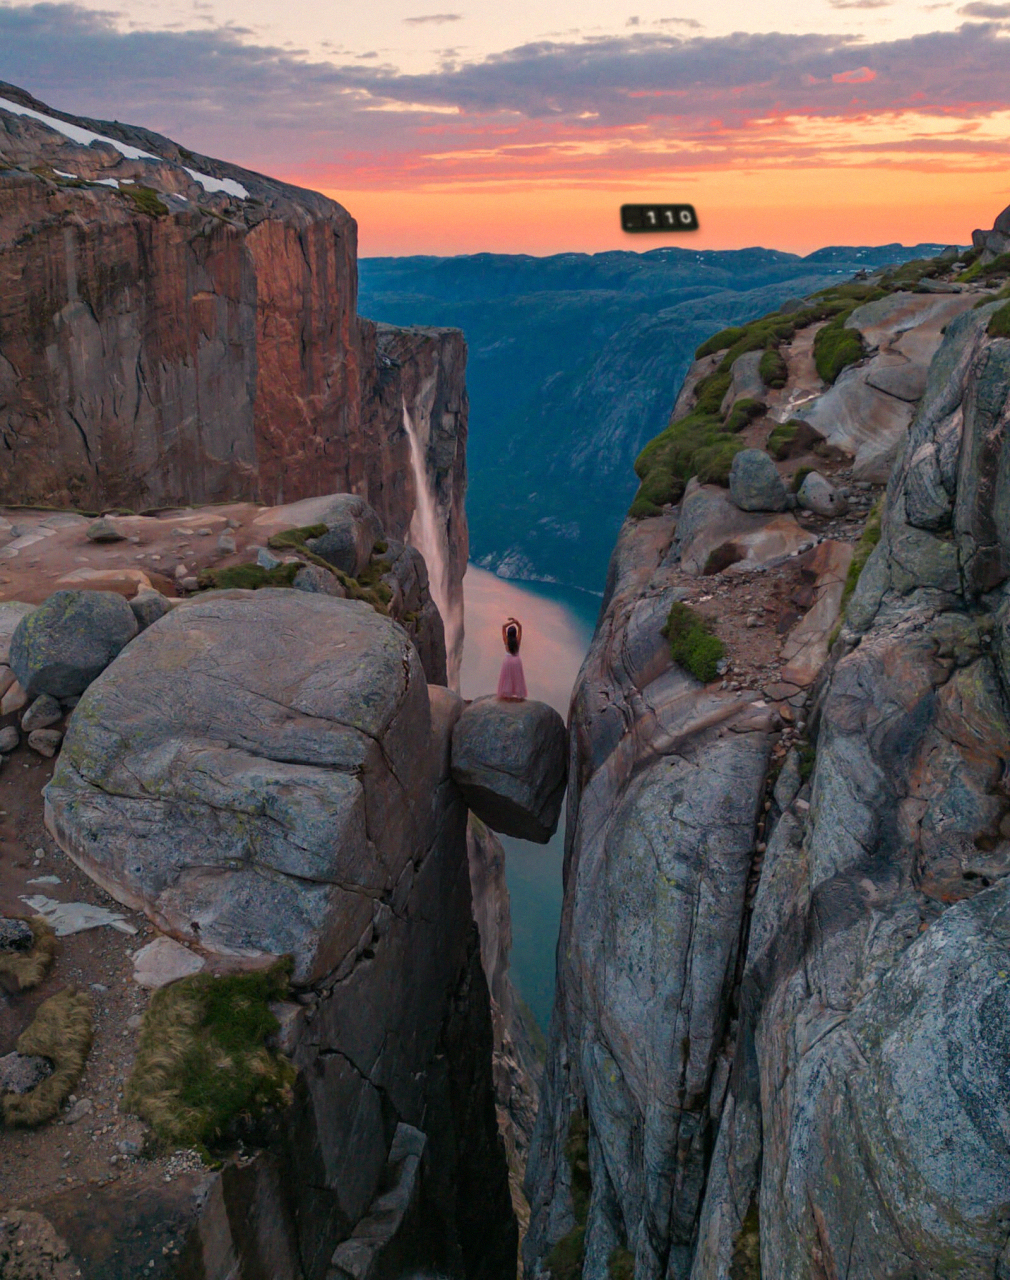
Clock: 1:10
